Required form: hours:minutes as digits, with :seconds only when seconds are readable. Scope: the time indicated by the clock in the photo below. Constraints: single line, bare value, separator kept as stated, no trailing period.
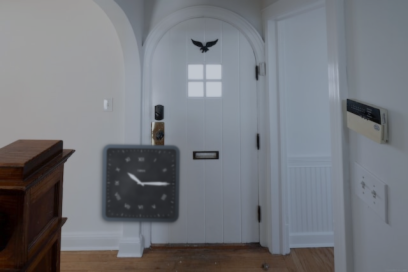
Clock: 10:15
